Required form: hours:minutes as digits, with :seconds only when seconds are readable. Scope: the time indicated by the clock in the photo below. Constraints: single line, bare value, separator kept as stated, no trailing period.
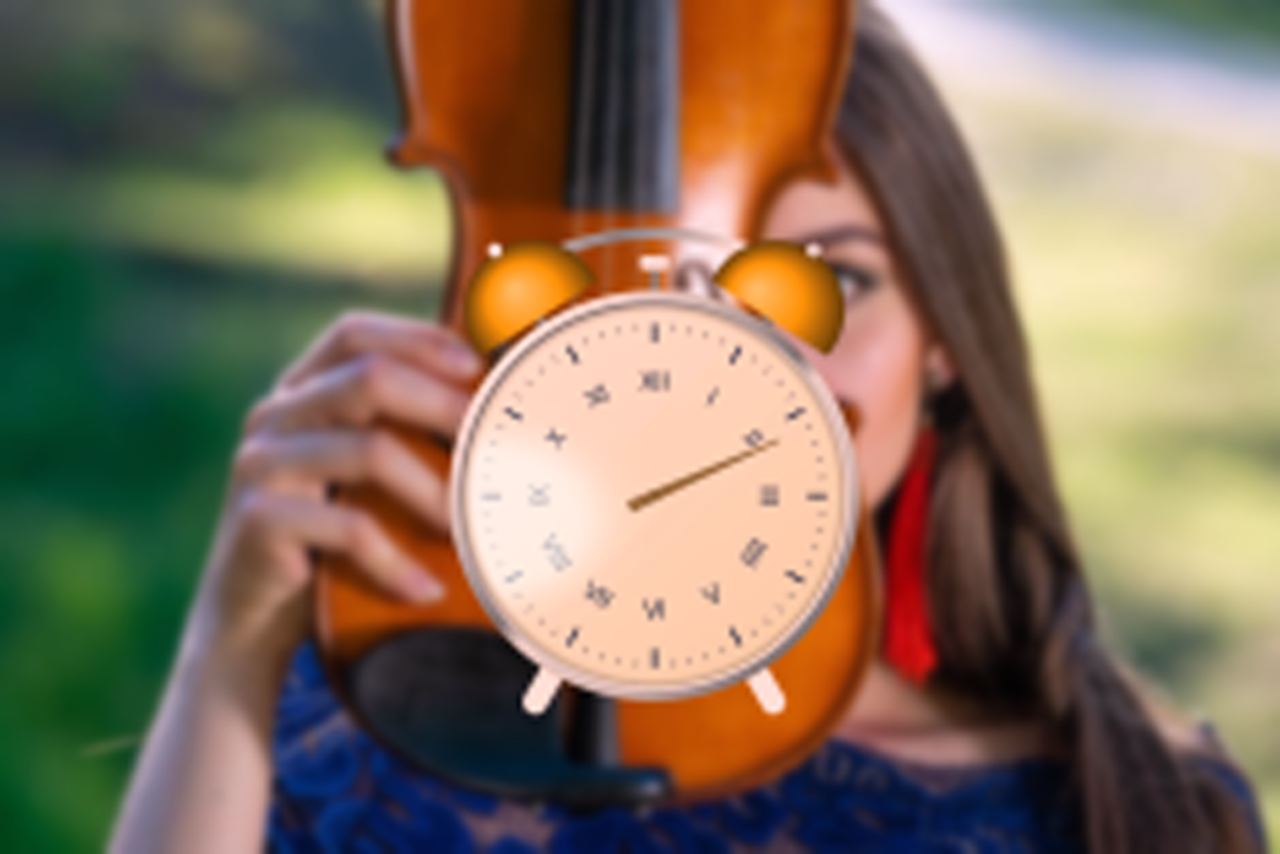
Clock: 2:11
